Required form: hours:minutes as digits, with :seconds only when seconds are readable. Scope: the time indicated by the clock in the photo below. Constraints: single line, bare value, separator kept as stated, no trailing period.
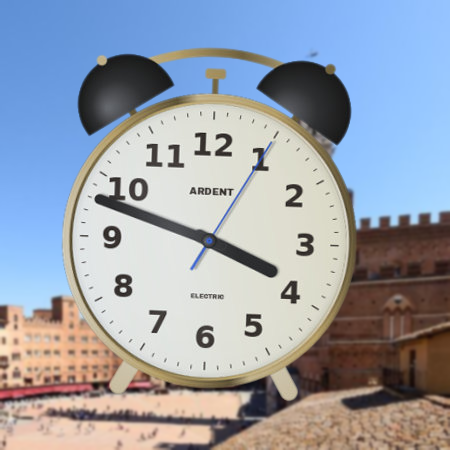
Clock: 3:48:05
